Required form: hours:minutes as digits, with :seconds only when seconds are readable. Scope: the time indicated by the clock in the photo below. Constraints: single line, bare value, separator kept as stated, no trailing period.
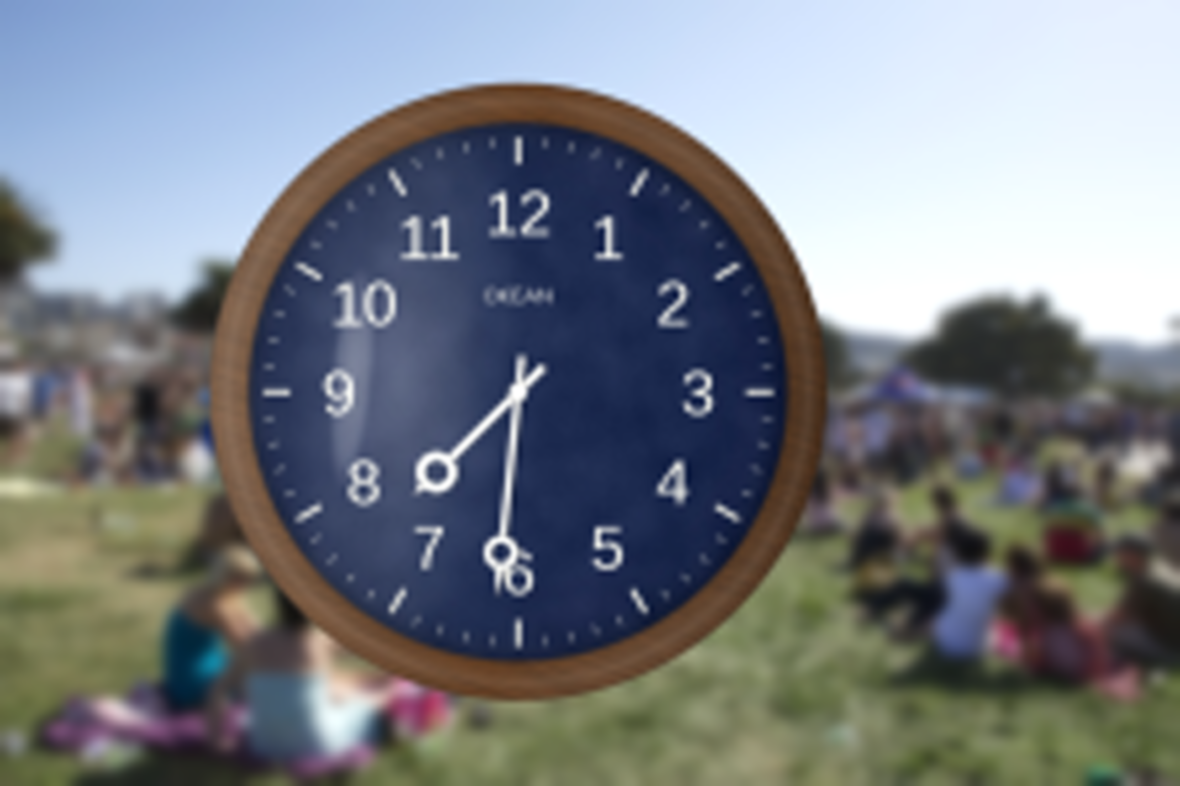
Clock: 7:31
